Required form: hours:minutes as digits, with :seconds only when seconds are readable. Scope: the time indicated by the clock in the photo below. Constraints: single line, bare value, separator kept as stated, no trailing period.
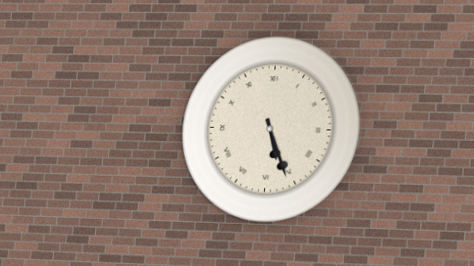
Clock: 5:26
